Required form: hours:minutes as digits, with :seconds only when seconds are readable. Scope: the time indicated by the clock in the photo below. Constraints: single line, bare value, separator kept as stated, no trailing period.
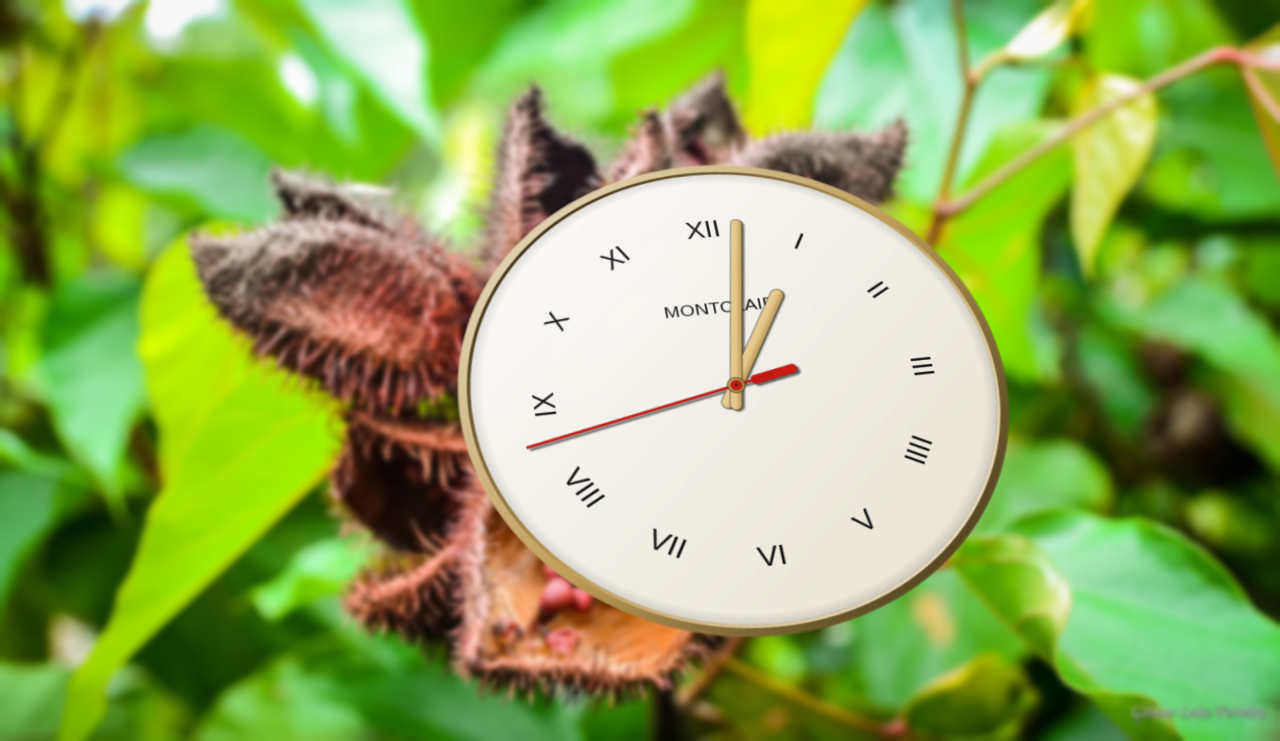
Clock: 1:01:43
